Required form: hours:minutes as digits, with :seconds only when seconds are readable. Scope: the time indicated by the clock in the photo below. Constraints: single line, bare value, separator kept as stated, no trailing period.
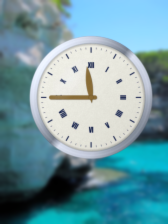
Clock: 11:45
